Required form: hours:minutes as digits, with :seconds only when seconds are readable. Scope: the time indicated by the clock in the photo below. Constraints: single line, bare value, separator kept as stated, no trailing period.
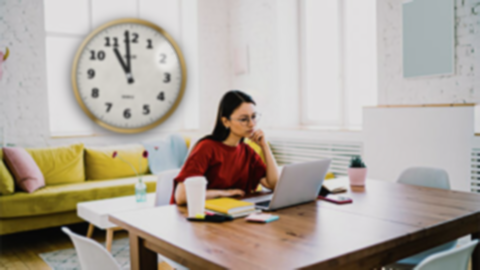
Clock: 10:59
